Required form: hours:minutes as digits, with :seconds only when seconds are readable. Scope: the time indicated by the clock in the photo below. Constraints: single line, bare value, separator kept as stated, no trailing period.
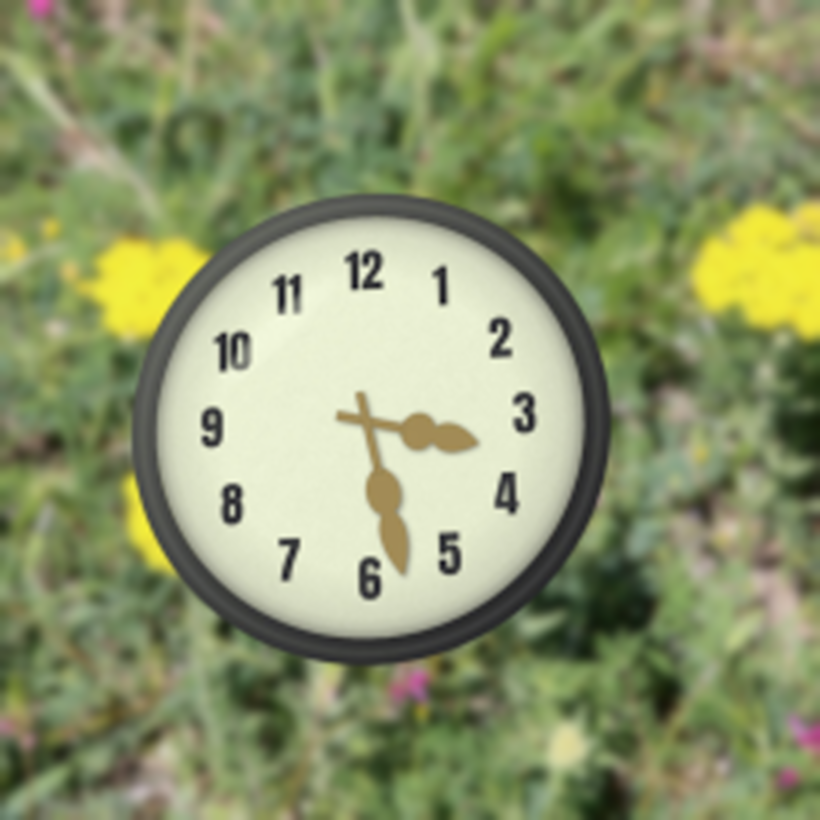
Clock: 3:28
